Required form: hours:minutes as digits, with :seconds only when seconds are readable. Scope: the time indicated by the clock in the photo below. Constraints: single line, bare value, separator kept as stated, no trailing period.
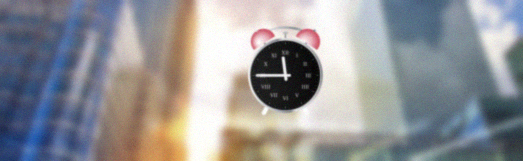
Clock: 11:45
